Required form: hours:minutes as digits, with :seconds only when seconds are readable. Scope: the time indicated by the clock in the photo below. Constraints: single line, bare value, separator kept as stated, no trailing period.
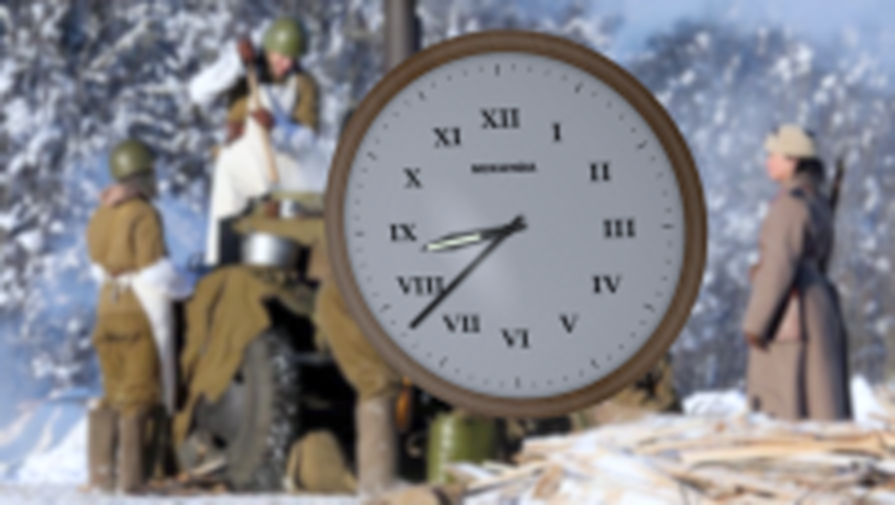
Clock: 8:38
